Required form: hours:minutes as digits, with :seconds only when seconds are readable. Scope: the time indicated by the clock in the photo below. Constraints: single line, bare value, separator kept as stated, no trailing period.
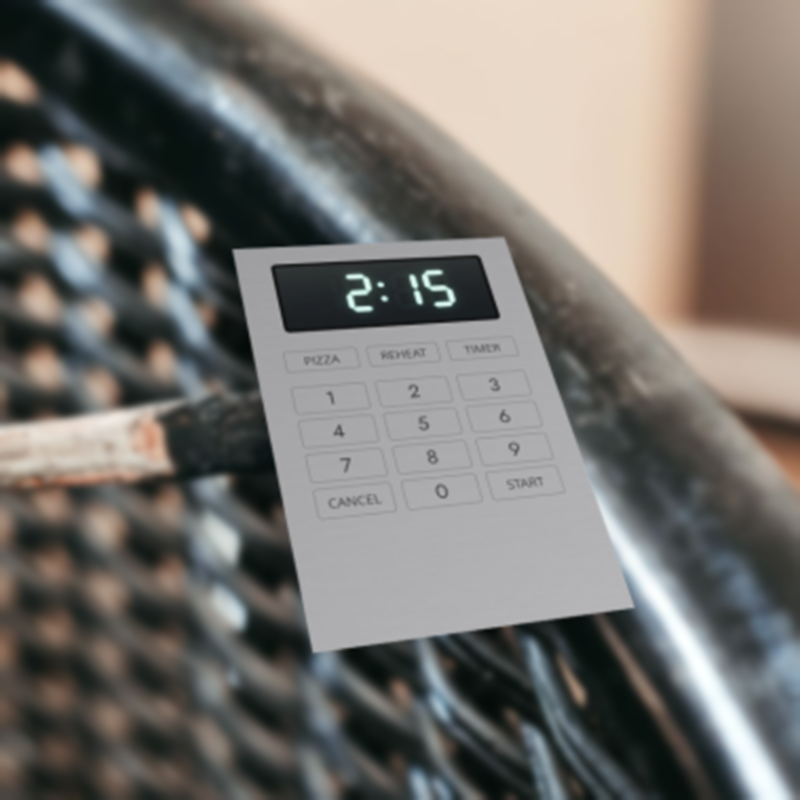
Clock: 2:15
